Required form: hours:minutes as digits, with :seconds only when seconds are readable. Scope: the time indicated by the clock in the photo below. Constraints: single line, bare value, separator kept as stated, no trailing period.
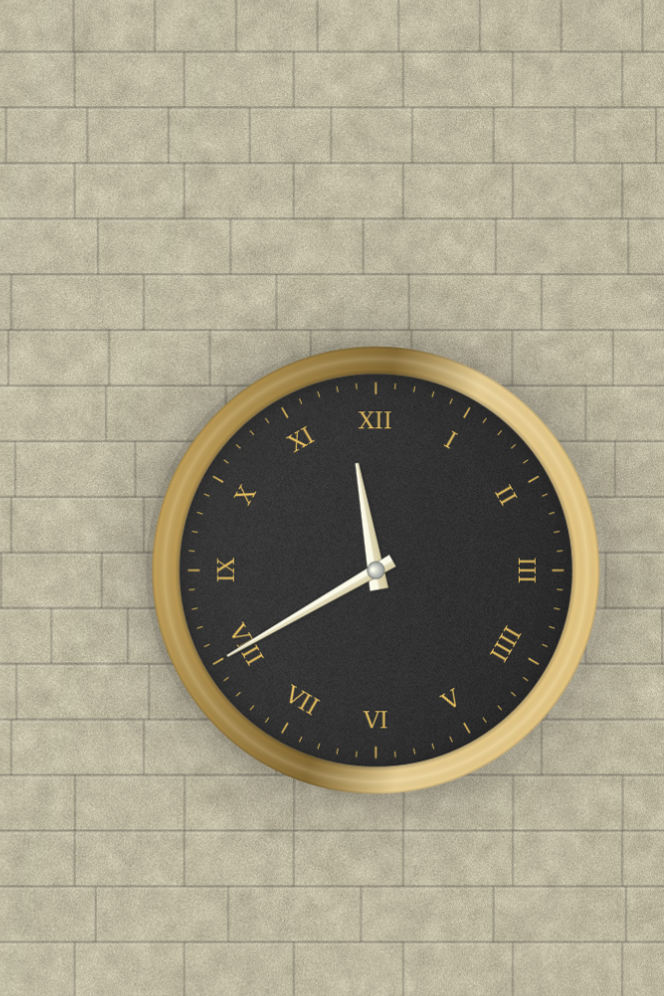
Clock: 11:40
